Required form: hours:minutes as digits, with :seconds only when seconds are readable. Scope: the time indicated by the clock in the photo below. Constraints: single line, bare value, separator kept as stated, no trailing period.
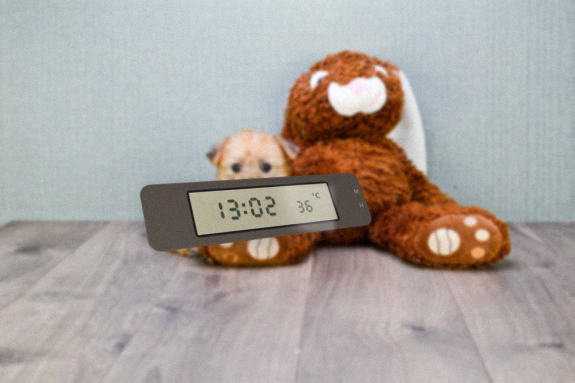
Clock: 13:02
